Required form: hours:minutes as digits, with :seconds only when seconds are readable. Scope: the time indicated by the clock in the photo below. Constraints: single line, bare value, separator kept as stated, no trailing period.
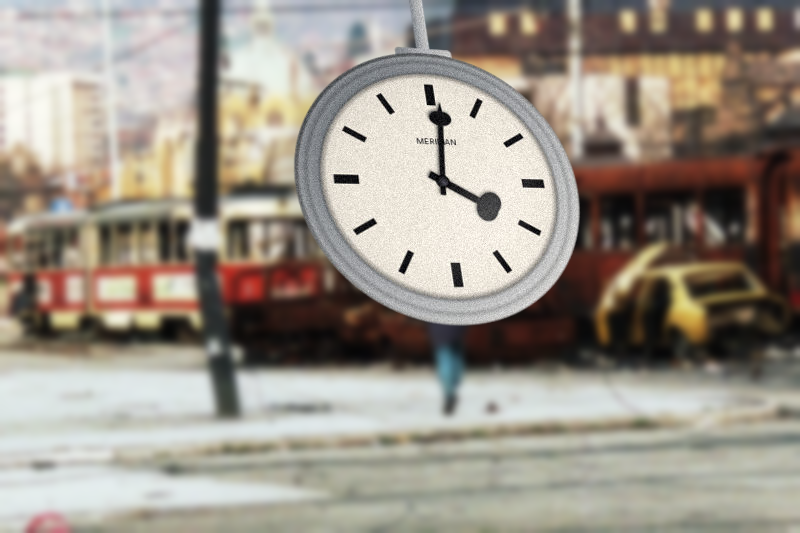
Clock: 4:01
